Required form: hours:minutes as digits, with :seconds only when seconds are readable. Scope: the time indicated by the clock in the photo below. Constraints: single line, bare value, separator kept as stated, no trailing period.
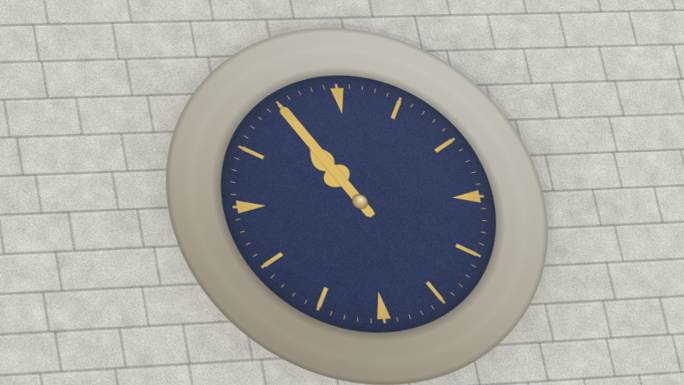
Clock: 10:55
